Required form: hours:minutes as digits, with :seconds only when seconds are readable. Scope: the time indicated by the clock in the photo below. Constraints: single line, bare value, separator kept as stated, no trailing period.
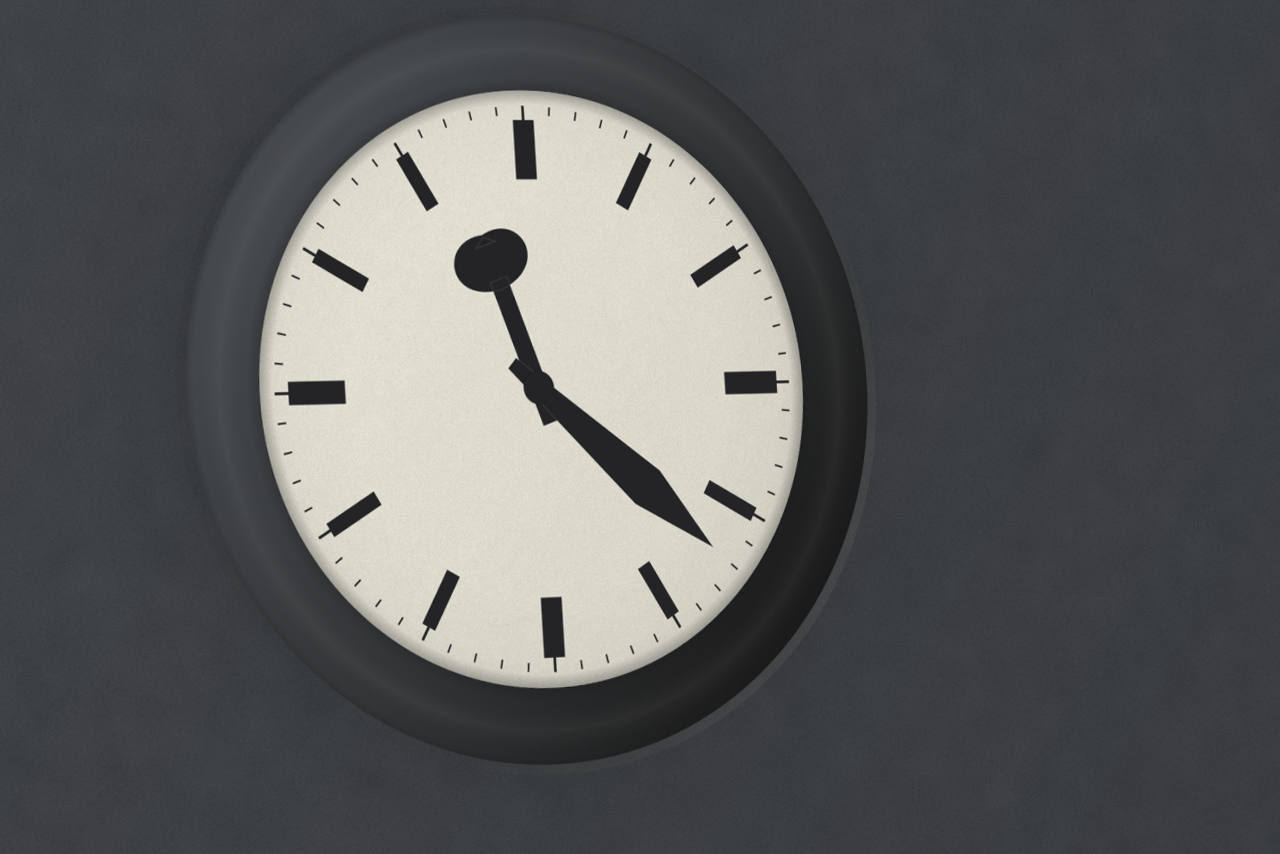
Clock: 11:22
